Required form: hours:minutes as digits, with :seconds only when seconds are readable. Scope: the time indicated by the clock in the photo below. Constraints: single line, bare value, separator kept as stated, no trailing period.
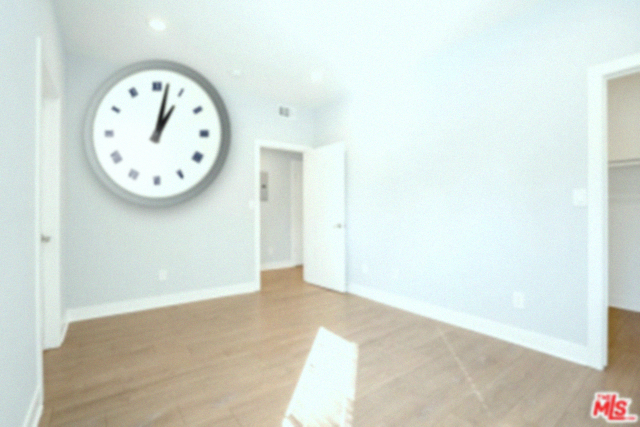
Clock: 1:02
